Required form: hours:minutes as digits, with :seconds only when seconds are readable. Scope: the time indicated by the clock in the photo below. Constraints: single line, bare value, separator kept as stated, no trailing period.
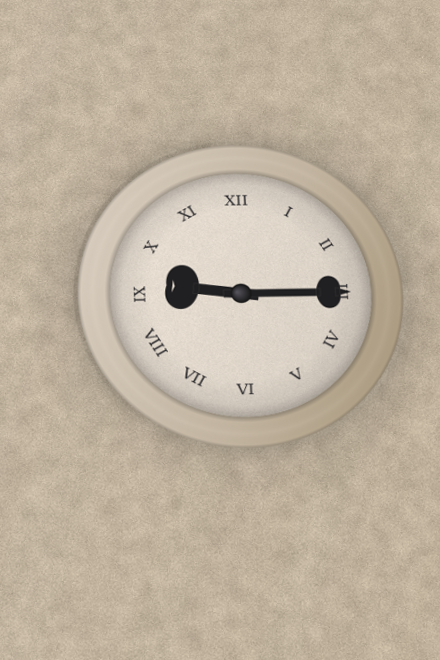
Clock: 9:15
